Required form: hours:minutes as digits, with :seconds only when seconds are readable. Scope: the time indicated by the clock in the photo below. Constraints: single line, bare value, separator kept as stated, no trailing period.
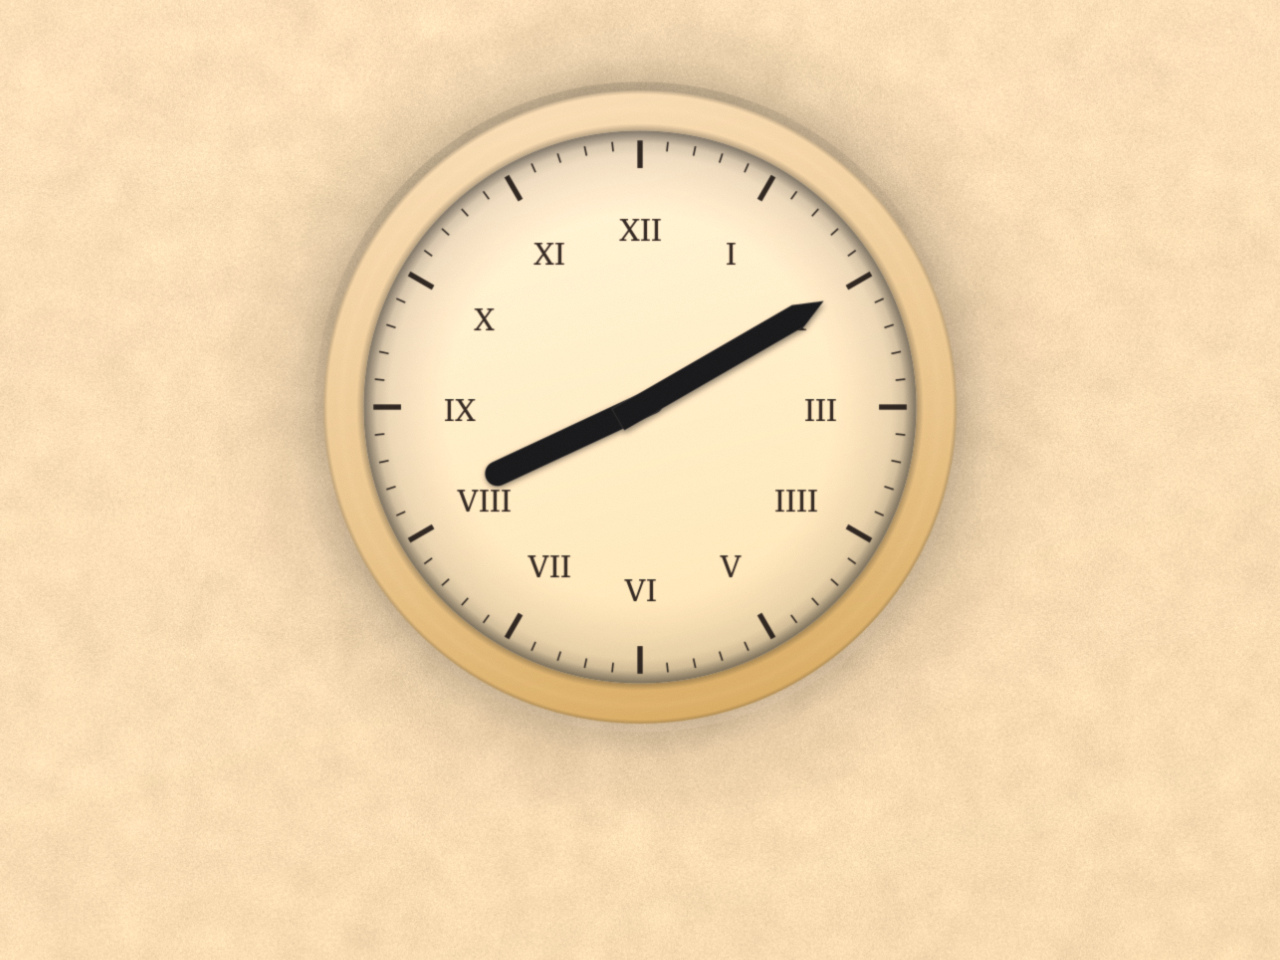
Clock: 8:10
